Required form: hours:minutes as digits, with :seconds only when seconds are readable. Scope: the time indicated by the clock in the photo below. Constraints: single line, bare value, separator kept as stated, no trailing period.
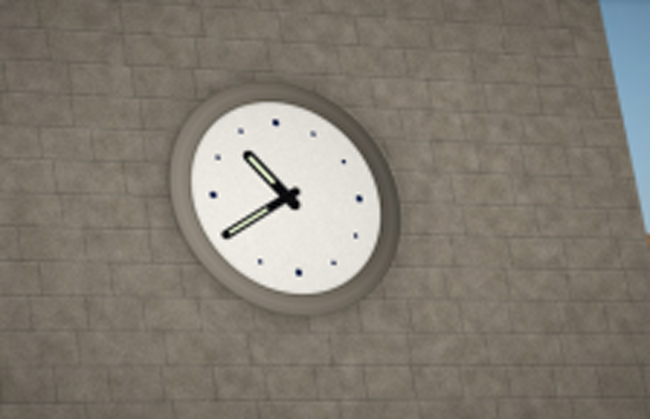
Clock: 10:40
